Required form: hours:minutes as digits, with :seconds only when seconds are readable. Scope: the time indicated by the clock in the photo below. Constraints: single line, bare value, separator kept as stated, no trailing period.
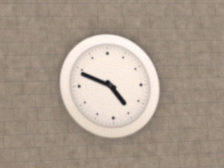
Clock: 4:49
